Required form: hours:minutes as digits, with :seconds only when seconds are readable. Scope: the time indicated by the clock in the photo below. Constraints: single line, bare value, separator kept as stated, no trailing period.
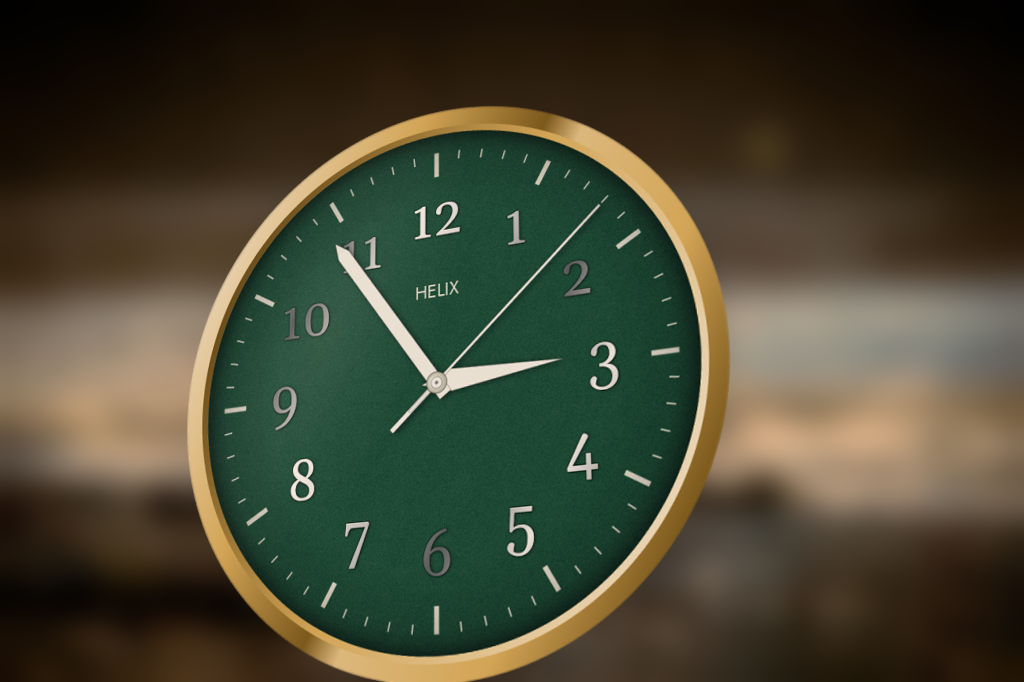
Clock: 2:54:08
